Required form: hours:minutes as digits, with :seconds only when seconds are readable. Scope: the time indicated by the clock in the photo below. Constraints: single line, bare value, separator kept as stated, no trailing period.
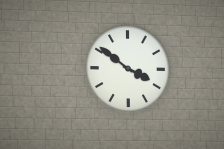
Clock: 3:51
